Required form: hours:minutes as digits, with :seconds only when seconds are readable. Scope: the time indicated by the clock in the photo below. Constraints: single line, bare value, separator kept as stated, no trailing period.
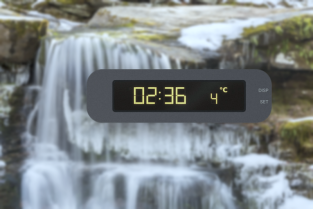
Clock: 2:36
